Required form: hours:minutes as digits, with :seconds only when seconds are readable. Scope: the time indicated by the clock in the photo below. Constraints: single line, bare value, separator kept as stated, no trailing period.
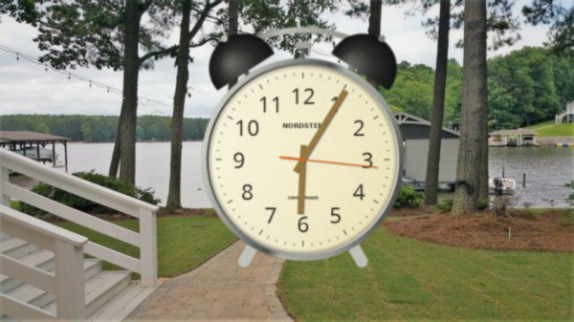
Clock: 6:05:16
